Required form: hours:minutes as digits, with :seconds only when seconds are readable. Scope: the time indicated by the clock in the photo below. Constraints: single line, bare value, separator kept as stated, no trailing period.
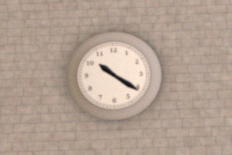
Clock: 10:21
